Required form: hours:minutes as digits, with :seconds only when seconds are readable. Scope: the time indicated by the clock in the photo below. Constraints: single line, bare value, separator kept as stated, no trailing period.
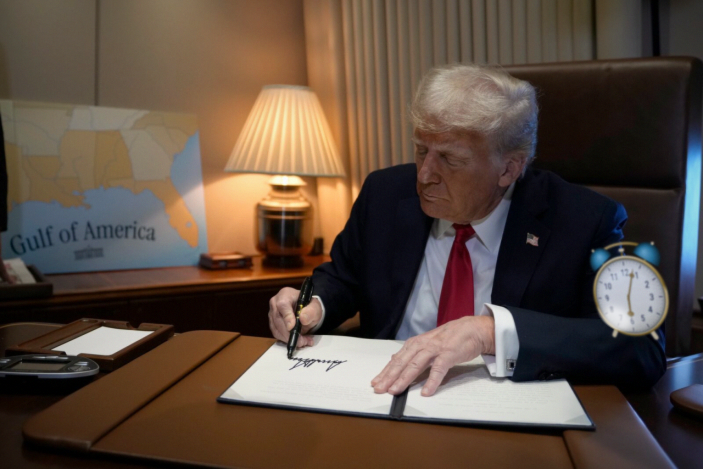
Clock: 6:03
